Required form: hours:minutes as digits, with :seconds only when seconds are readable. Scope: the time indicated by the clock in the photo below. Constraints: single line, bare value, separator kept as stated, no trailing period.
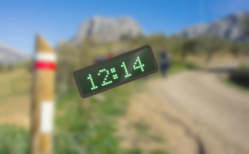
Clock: 12:14
